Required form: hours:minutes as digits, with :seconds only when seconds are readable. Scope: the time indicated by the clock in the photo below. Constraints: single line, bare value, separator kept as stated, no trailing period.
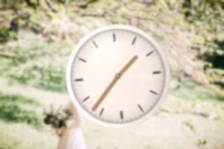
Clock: 1:37
